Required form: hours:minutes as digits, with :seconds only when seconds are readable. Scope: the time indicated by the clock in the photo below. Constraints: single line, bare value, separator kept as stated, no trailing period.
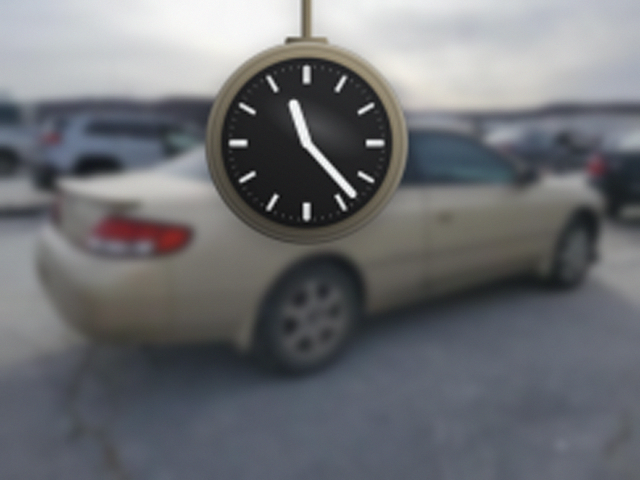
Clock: 11:23
